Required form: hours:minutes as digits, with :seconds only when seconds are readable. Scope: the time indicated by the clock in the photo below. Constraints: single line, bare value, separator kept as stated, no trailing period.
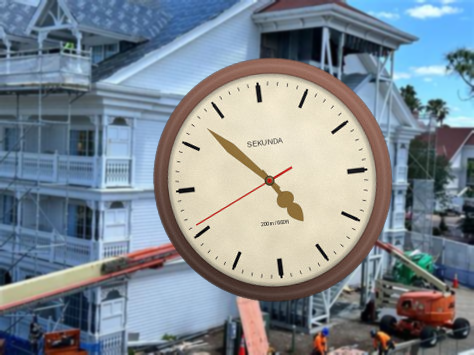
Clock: 4:52:41
